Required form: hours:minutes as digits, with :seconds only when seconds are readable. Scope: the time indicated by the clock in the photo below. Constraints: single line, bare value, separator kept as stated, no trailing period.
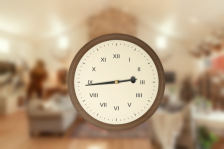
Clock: 2:44
